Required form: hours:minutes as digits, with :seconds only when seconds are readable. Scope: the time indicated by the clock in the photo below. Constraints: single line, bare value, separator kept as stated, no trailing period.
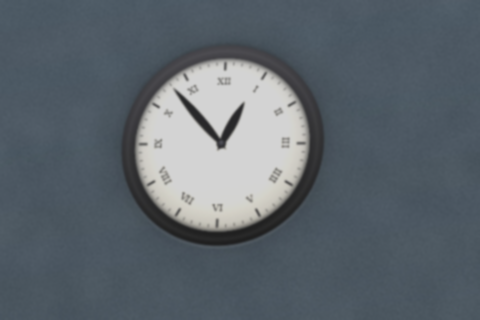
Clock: 12:53
